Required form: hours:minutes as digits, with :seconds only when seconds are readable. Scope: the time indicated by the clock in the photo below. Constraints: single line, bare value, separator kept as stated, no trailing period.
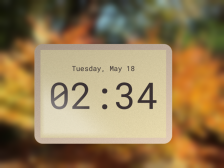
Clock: 2:34
